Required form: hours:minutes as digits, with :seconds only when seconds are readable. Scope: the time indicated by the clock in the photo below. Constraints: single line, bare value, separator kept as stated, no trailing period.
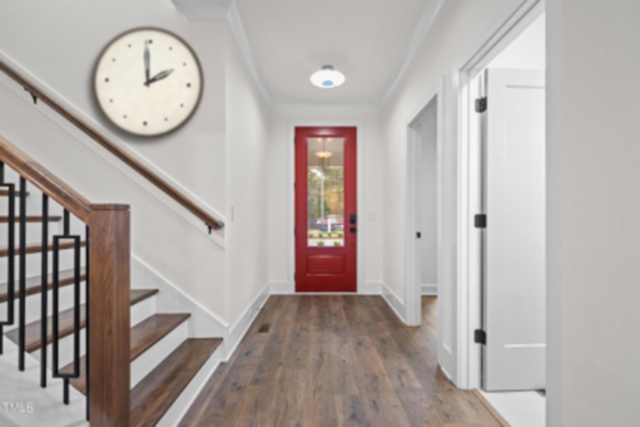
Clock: 1:59
